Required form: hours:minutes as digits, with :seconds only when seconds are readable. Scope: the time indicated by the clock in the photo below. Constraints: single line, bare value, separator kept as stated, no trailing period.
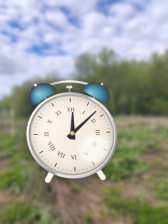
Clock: 12:08
